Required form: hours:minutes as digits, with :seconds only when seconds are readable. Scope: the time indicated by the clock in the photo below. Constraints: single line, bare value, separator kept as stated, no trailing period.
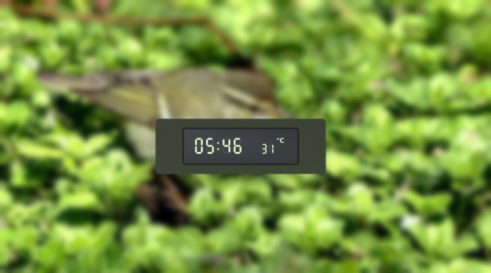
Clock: 5:46
